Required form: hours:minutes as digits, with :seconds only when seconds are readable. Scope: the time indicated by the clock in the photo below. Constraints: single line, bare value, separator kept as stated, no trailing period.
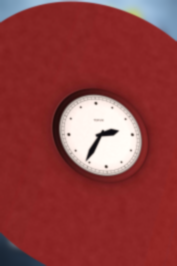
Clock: 2:36
